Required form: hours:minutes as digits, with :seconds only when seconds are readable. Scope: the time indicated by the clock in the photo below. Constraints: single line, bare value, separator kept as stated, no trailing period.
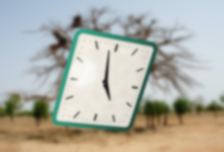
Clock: 4:58
